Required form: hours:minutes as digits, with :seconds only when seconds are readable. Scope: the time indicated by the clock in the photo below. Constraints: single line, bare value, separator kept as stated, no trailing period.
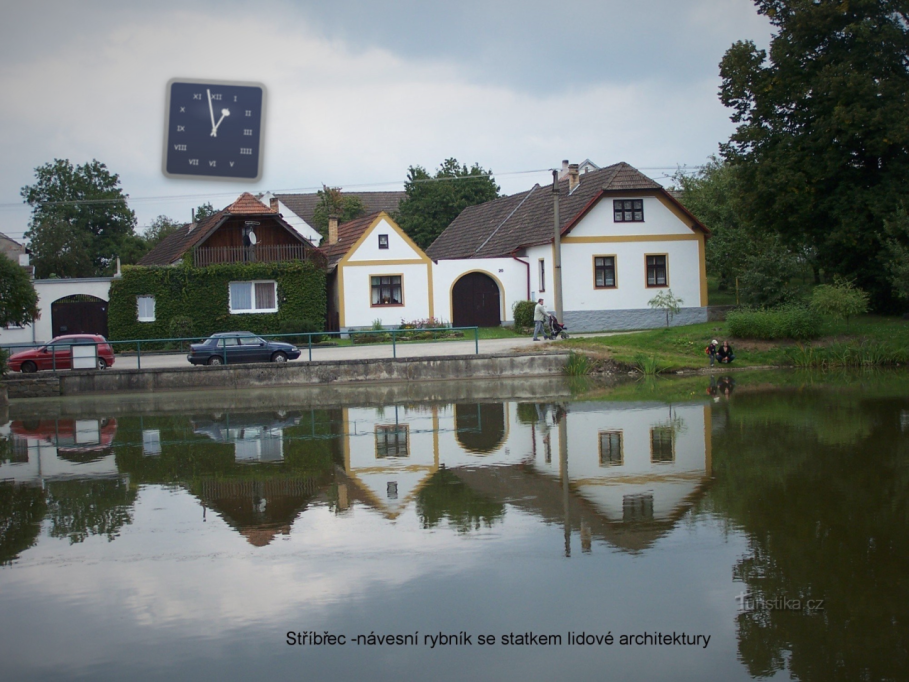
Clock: 12:58
